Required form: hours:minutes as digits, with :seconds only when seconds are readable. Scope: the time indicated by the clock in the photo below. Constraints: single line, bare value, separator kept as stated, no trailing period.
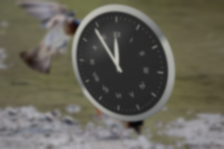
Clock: 11:54
